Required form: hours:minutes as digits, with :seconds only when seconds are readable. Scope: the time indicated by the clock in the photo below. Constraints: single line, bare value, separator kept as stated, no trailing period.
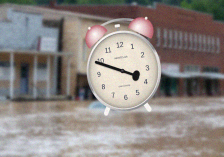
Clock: 3:49
